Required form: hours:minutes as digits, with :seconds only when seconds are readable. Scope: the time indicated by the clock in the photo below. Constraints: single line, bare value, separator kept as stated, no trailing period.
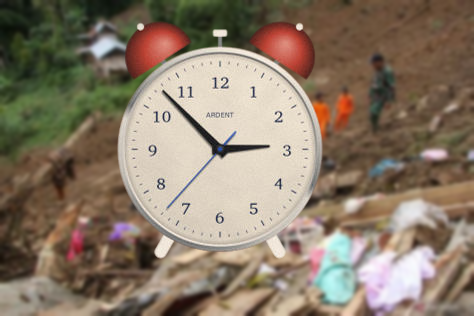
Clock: 2:52:37
